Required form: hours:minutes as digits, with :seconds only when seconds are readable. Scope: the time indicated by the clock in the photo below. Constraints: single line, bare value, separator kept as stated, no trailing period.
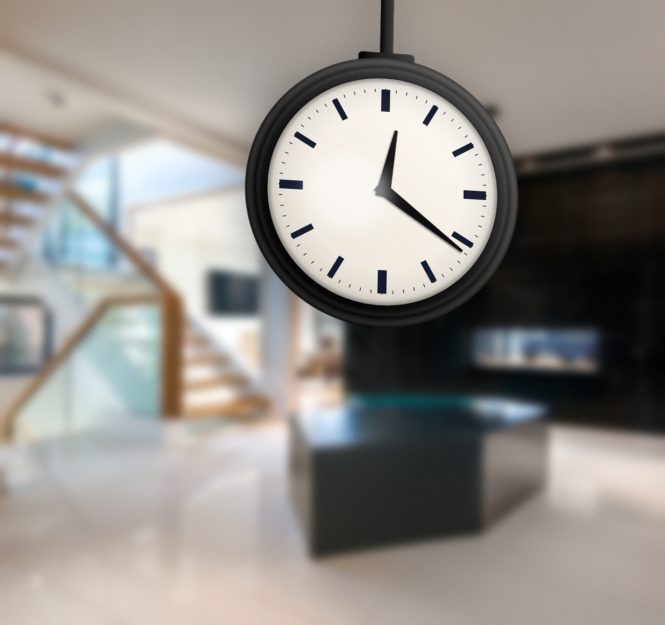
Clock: 12:21
